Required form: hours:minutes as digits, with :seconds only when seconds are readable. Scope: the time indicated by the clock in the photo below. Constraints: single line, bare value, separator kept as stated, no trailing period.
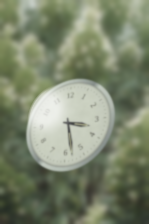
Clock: 3:28
